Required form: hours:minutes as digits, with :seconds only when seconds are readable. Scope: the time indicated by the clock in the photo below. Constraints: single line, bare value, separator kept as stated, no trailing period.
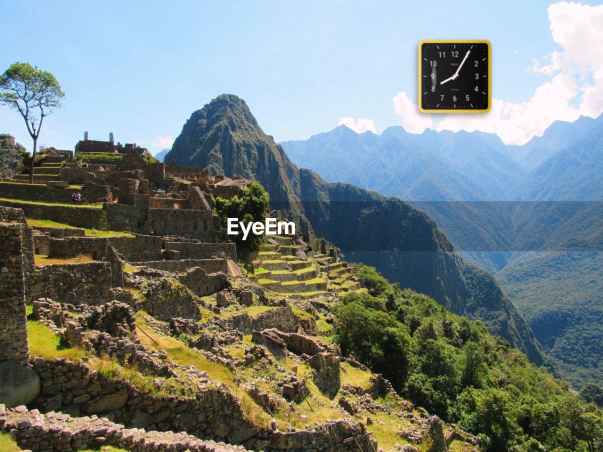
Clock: 8:05
